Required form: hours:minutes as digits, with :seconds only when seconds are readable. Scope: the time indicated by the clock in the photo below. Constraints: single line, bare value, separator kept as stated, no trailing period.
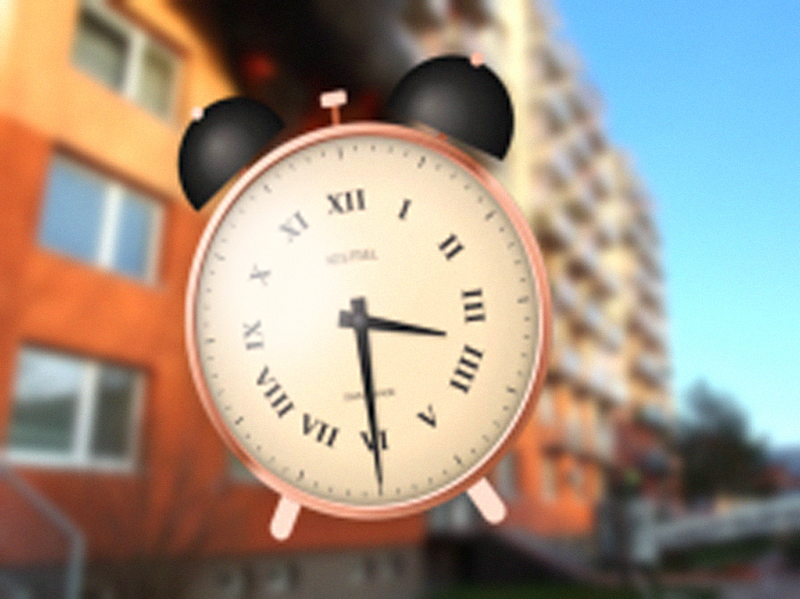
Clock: 3:30
